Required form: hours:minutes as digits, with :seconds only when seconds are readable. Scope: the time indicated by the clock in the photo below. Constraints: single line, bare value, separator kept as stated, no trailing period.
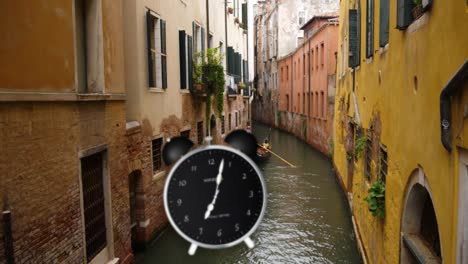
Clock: 7:03
